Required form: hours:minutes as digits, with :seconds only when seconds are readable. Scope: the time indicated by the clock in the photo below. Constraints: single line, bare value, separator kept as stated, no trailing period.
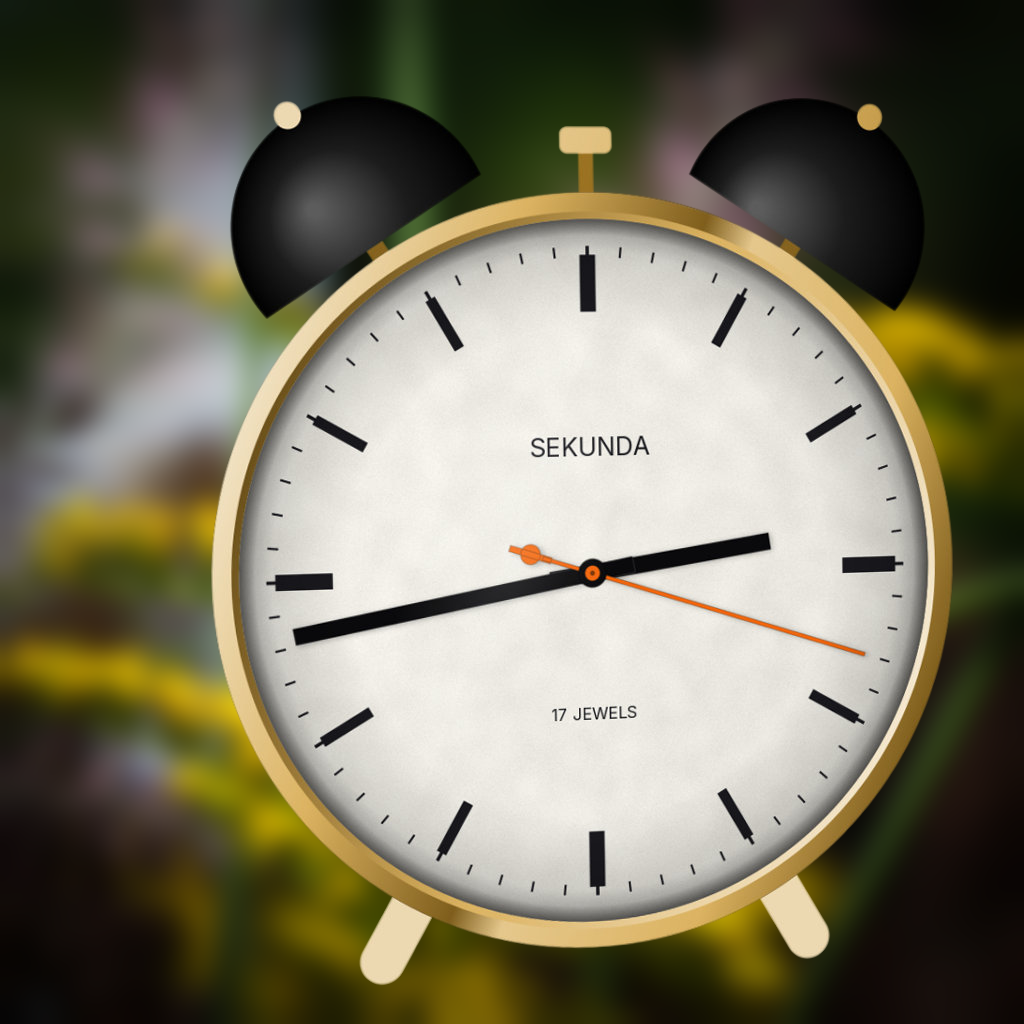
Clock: 2:43:18
